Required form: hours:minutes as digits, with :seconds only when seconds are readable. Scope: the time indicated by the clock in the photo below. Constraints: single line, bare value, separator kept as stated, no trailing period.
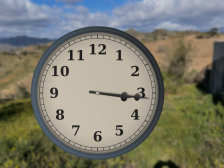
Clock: 3:16
